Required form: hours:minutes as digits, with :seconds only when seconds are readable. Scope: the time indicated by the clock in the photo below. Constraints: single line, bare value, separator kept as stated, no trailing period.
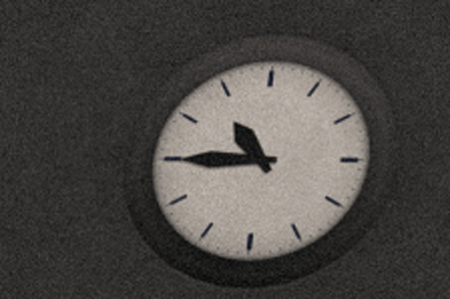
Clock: 10:45
